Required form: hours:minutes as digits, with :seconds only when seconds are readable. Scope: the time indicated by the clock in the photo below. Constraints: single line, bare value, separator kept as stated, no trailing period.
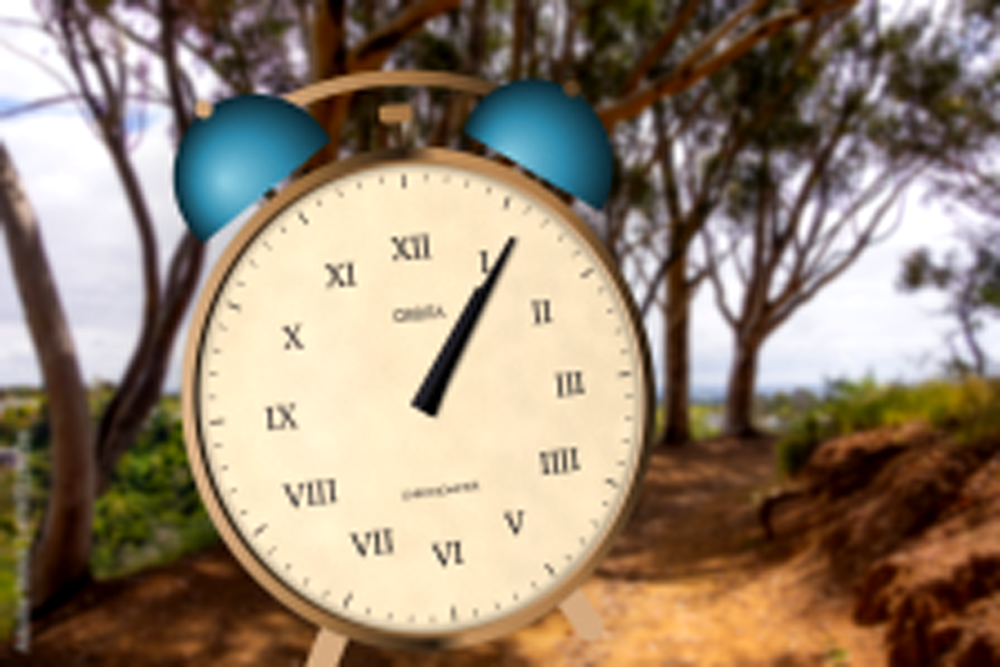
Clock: 1:06
